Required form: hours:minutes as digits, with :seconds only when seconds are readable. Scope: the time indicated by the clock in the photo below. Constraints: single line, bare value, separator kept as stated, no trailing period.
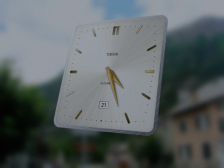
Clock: 4:26
